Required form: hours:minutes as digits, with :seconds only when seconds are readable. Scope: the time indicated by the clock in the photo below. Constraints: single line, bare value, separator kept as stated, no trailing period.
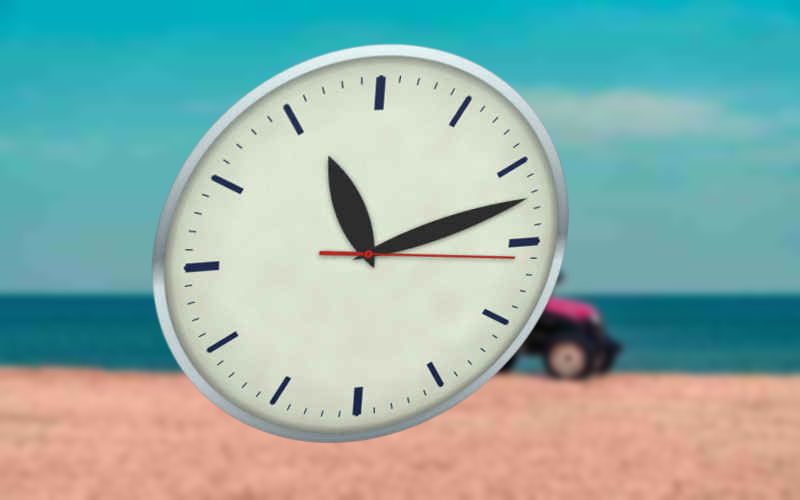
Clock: 11:12:16
